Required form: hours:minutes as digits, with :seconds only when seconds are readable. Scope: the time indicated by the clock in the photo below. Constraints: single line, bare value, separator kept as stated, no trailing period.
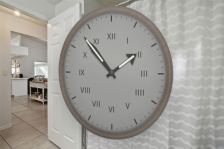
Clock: 1:53
